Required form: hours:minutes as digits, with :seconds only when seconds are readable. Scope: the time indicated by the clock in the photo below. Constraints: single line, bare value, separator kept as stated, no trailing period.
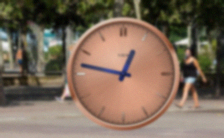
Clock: 12:47
